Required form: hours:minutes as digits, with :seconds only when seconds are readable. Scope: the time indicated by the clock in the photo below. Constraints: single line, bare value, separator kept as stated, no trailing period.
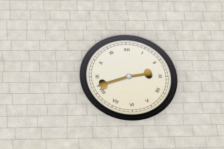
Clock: 2:42
